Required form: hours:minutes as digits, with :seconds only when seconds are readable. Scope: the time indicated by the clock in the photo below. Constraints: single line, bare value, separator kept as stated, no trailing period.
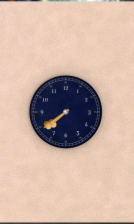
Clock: 7:39
